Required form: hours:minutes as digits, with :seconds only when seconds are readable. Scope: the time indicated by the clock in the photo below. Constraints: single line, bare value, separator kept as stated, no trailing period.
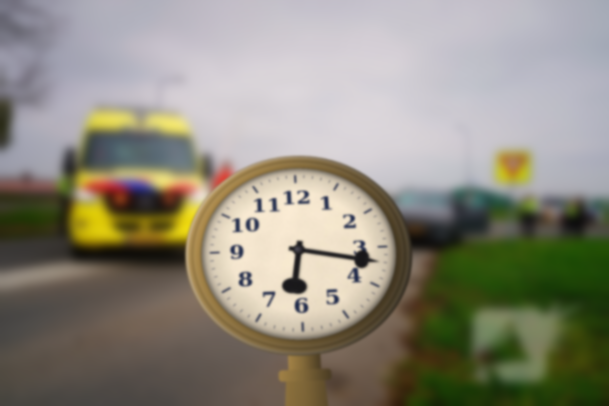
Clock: 6:17
